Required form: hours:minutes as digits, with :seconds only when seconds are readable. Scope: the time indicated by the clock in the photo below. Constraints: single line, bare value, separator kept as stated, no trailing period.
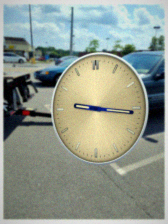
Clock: 9:16
